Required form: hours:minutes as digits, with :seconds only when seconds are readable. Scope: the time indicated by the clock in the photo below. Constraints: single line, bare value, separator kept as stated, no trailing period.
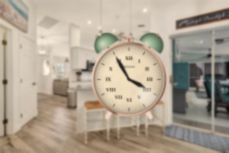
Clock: 3:55
